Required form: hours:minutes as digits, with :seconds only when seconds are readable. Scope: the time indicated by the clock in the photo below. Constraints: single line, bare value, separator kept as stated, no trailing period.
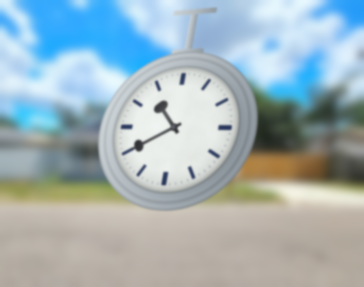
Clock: 10:40
